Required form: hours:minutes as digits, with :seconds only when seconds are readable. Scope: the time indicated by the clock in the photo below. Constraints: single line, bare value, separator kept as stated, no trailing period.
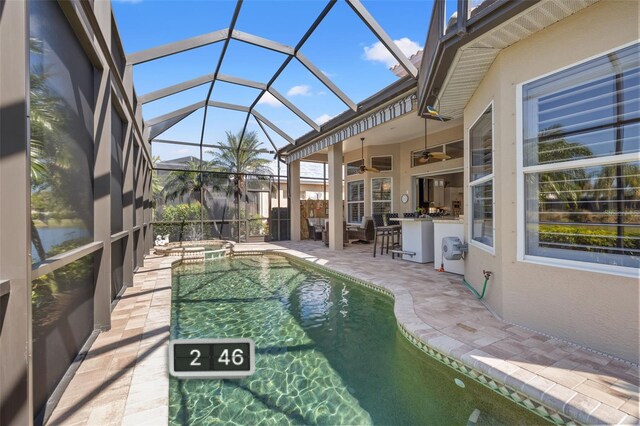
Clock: 2:46
